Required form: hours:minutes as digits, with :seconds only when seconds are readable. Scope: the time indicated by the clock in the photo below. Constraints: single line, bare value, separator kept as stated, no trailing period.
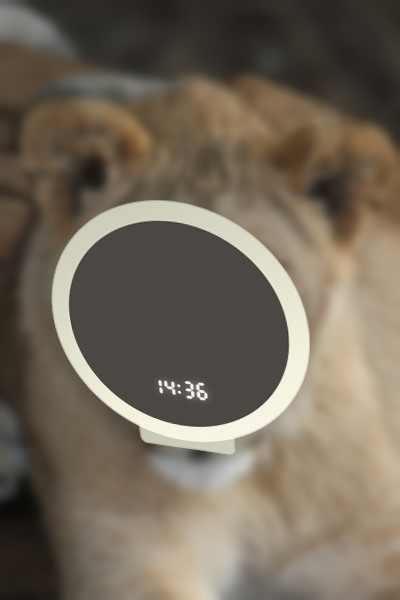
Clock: 14:36
